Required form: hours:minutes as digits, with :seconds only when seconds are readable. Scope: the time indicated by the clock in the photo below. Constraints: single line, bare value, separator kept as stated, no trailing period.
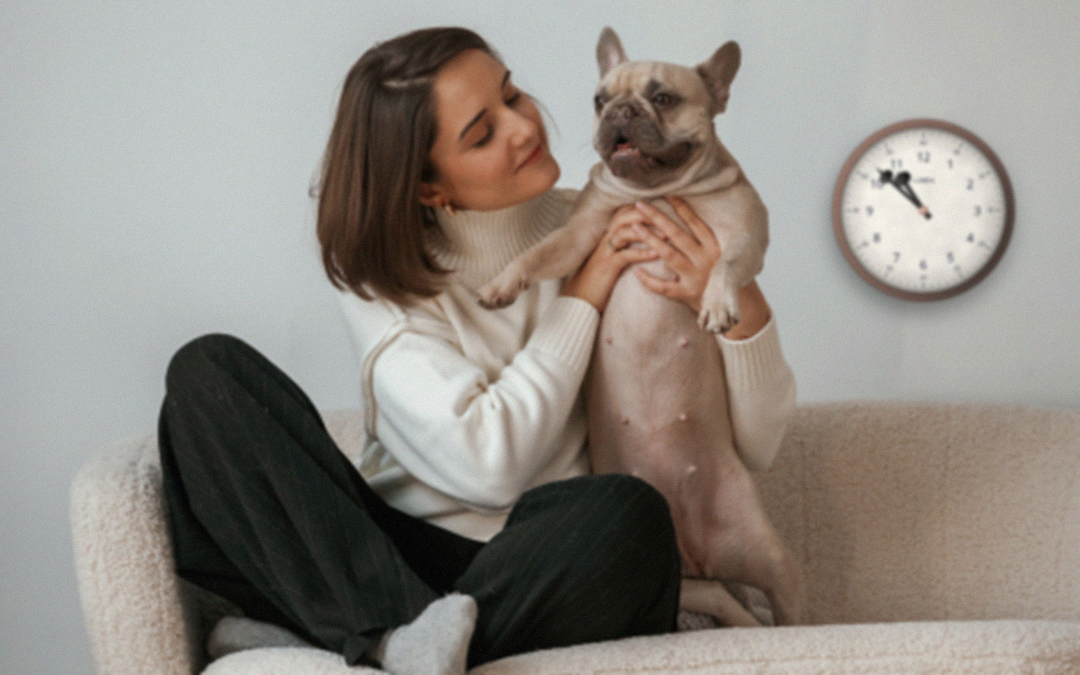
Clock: 10:52
